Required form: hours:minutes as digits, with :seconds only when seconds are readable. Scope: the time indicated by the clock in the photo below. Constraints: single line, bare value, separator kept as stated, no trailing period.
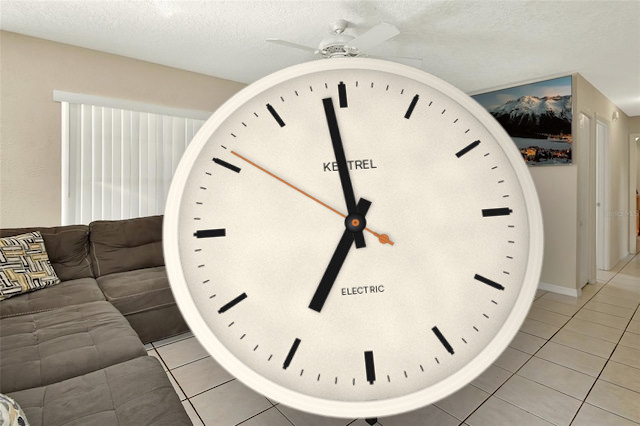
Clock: 6:58:51
